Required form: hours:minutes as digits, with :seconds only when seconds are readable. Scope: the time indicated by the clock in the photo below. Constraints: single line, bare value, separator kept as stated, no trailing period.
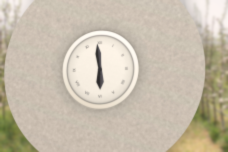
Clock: 5:59
